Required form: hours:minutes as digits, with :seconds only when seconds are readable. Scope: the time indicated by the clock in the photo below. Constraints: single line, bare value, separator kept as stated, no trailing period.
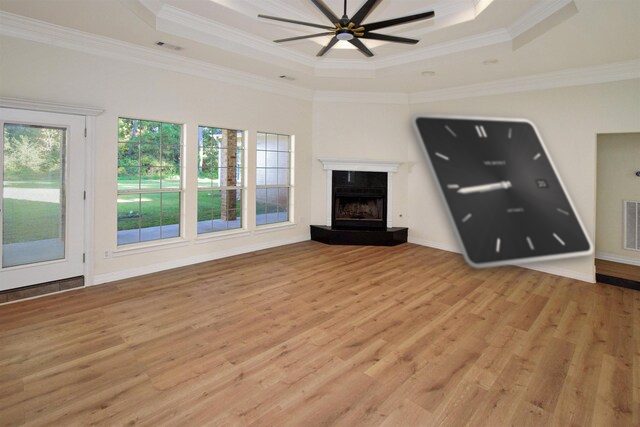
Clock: 8:44
